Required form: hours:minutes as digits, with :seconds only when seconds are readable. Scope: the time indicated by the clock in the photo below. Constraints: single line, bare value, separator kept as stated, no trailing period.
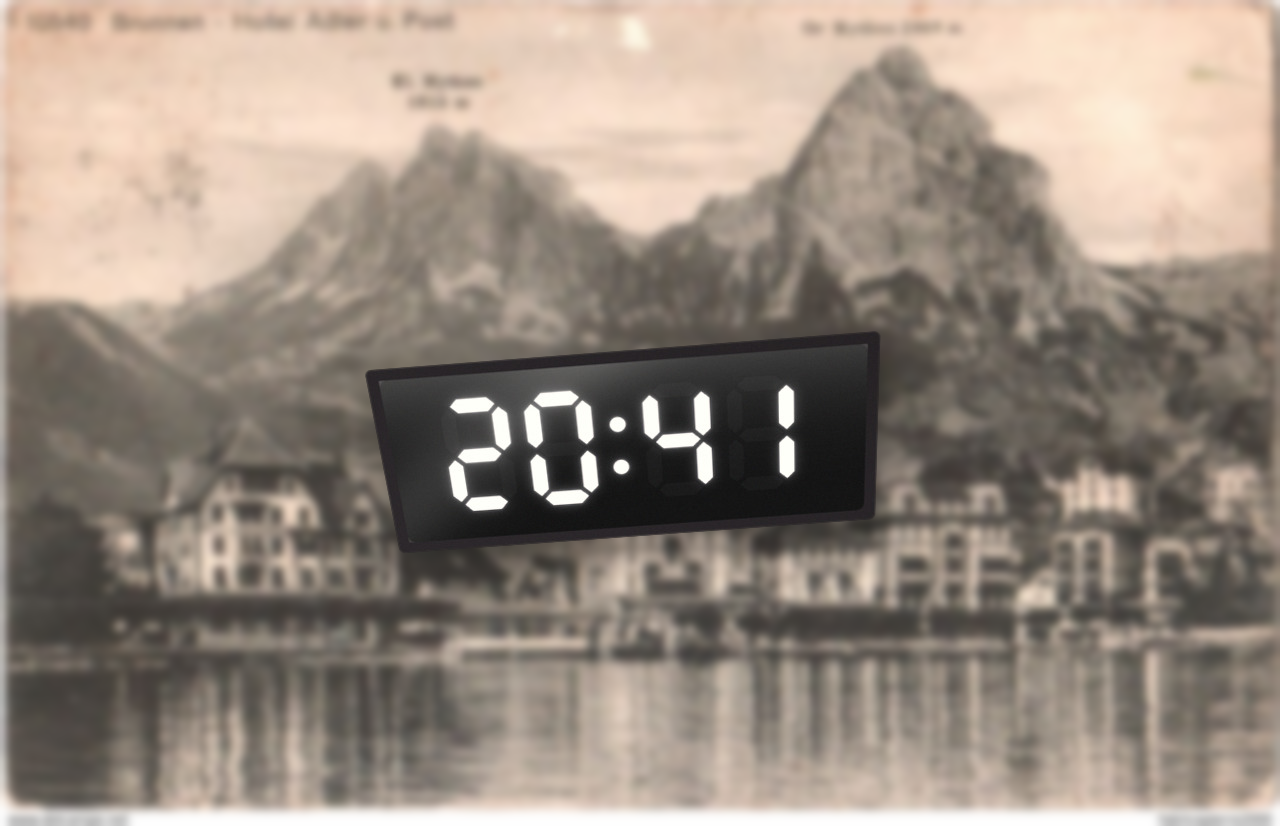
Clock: 20:41
